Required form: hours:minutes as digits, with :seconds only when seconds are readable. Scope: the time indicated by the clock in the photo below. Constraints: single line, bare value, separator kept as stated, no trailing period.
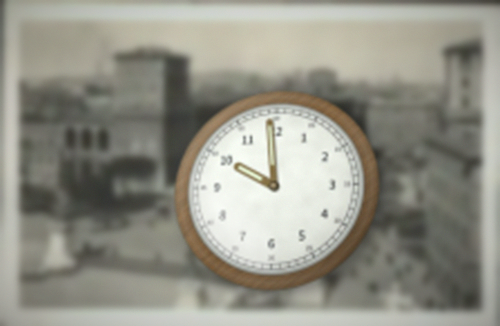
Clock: 9:59
